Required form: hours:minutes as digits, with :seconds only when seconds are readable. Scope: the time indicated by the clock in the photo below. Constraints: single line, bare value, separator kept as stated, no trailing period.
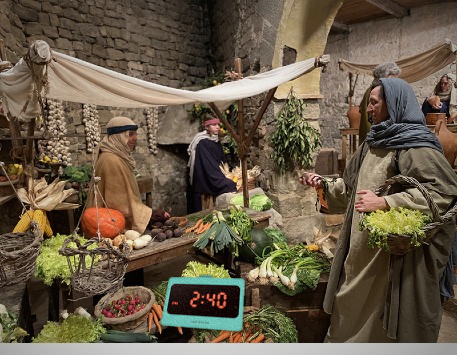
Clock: 2:40
